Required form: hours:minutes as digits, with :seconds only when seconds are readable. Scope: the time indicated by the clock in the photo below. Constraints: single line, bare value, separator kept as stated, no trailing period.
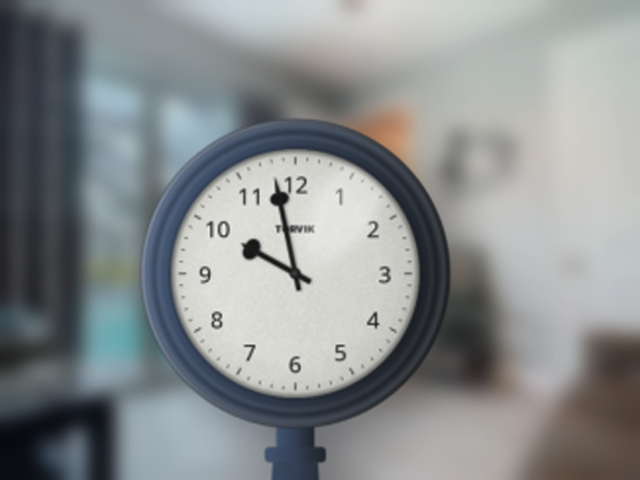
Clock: 9:58
